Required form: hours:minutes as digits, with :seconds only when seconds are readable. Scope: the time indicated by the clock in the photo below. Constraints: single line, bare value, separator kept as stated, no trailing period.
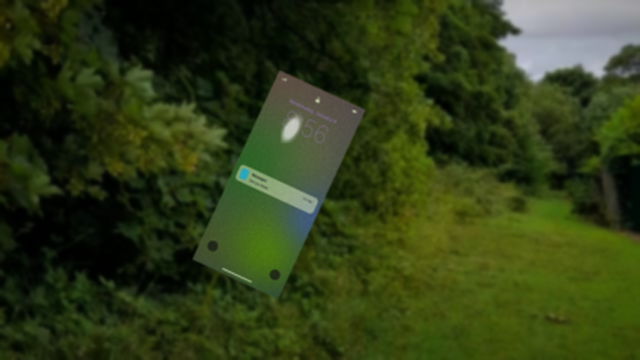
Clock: 8:56
